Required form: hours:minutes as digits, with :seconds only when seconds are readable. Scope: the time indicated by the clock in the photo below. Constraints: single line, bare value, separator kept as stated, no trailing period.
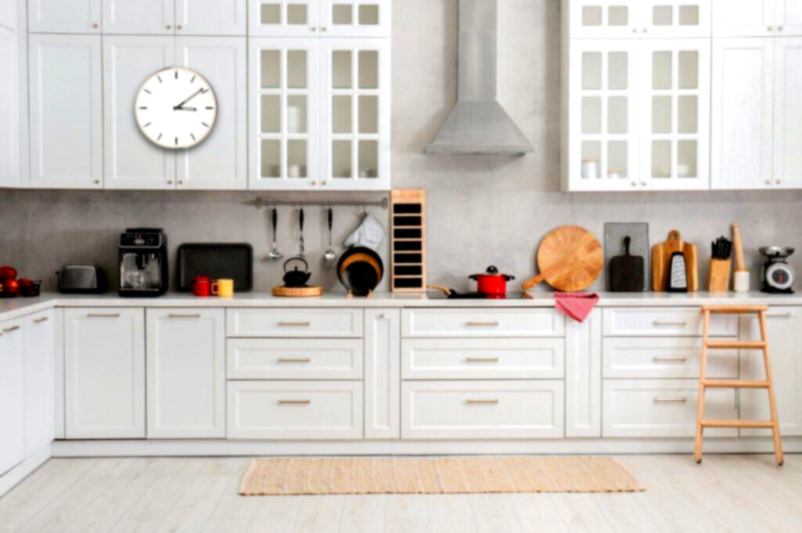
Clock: 3:09
